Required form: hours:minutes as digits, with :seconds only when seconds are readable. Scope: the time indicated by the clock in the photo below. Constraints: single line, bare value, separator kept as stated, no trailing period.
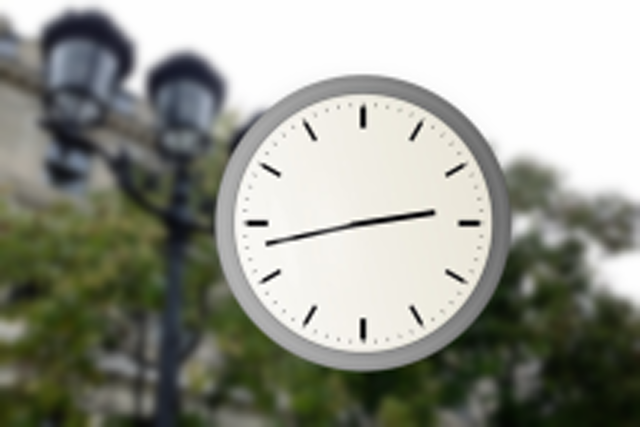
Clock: 2:43
